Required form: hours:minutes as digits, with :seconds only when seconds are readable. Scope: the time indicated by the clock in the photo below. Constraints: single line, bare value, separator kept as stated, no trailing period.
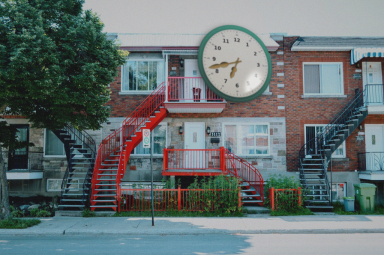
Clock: 6:42
